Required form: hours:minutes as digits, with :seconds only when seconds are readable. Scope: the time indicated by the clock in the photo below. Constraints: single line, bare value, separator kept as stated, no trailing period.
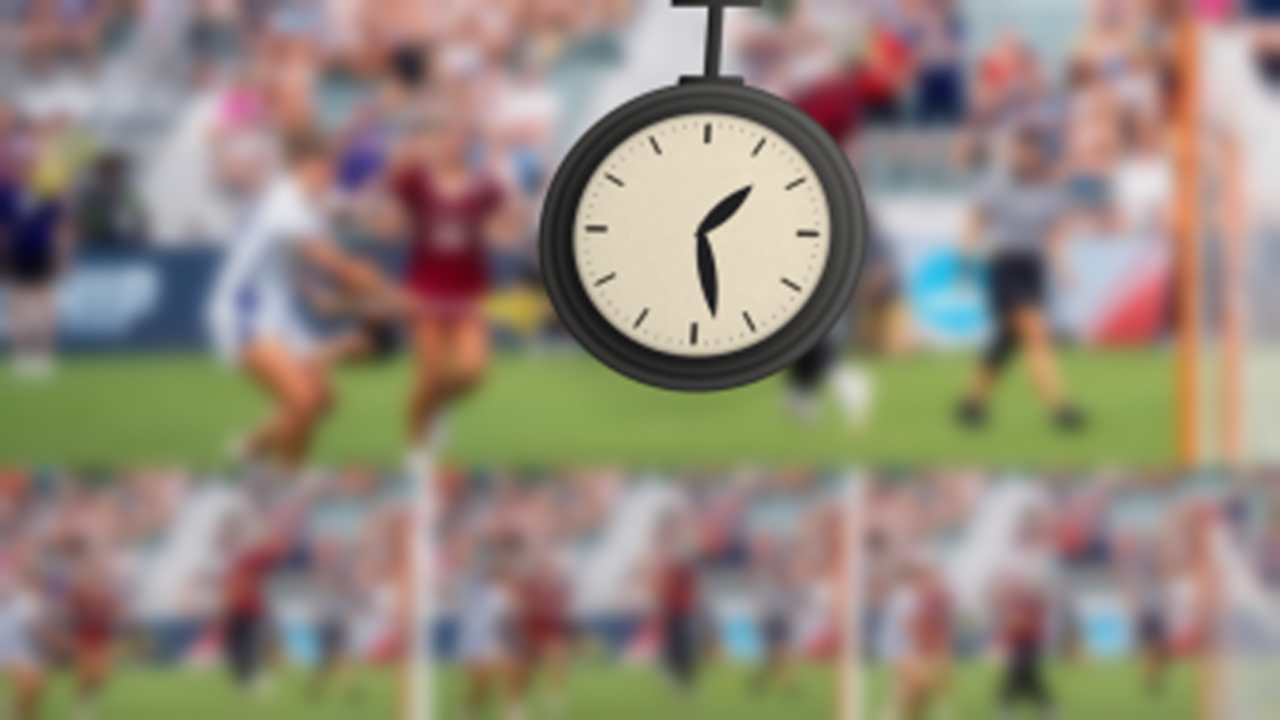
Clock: 1:28
